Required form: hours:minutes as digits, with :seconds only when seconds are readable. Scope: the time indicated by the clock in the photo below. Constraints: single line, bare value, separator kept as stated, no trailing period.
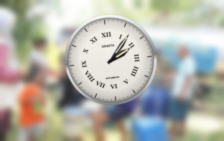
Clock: 2:07
